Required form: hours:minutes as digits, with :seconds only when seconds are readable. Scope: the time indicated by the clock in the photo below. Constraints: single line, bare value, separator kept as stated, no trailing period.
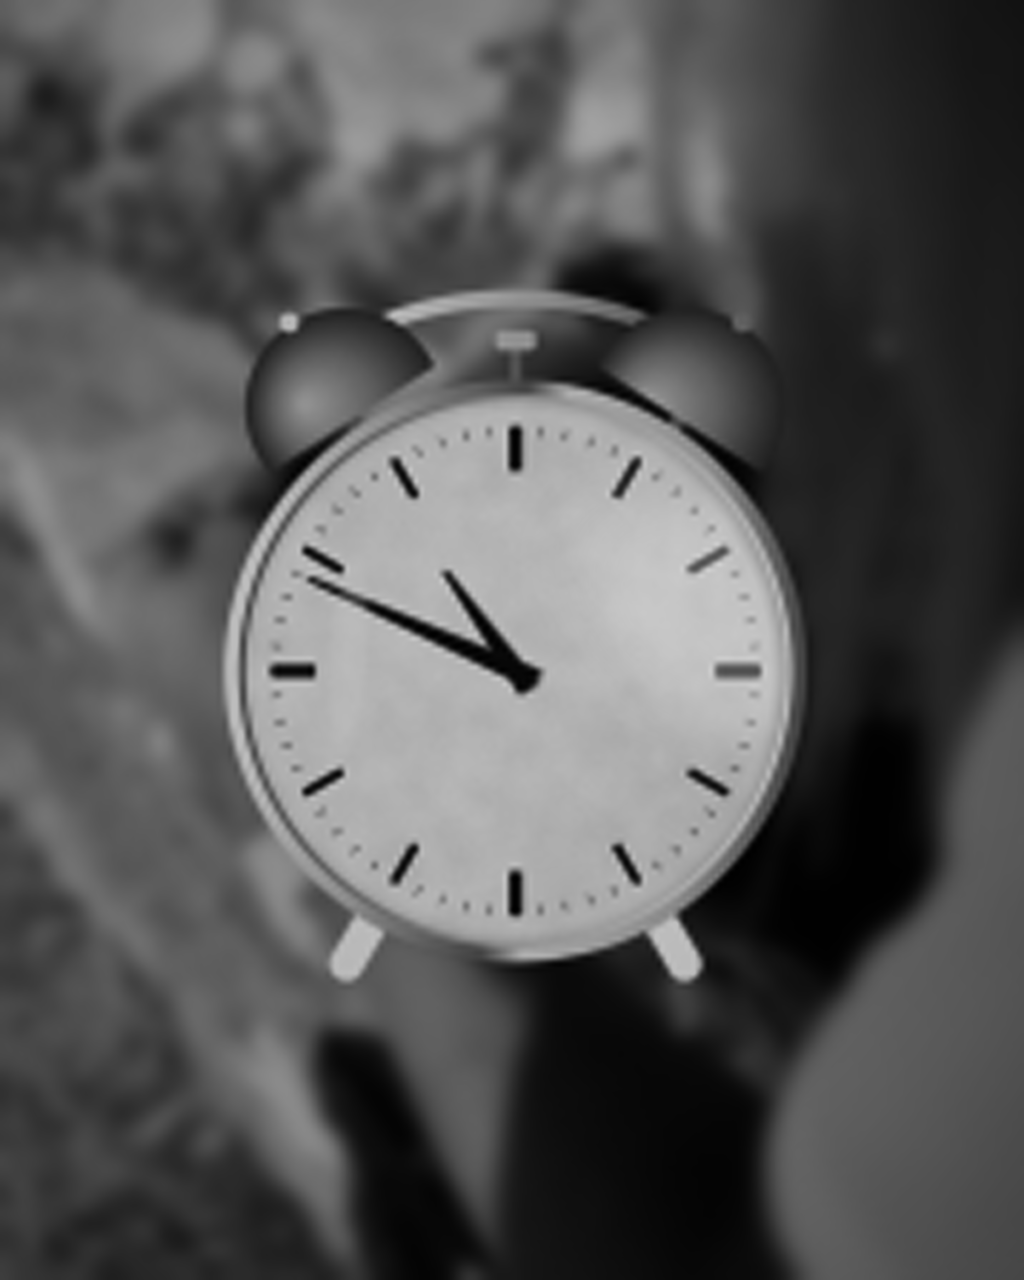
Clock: 10:49
